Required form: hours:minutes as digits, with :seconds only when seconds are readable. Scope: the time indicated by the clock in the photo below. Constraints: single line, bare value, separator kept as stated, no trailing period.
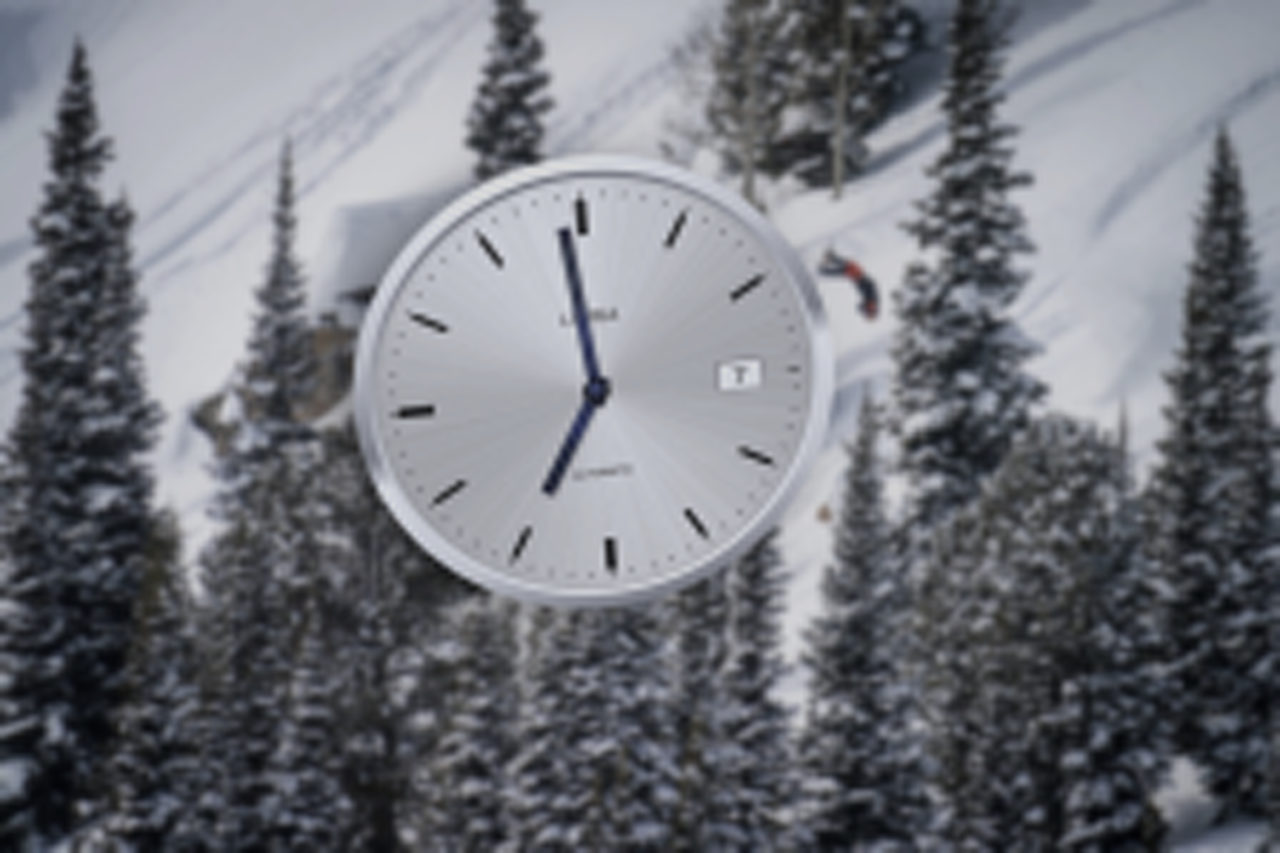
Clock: 6:59
